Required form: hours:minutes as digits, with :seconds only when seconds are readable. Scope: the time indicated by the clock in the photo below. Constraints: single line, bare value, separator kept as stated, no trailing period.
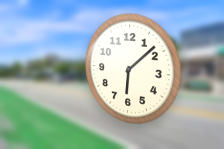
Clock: 6:08
